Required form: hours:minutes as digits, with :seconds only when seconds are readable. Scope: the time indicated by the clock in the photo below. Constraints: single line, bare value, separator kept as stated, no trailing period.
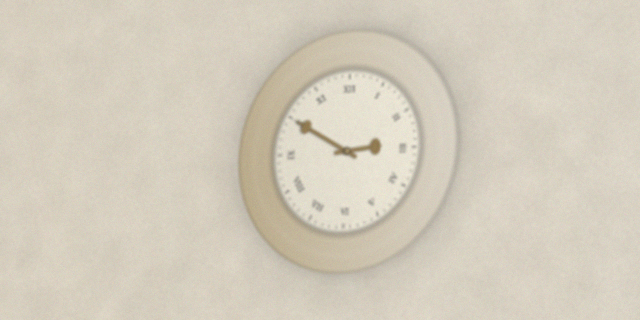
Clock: 2:50
